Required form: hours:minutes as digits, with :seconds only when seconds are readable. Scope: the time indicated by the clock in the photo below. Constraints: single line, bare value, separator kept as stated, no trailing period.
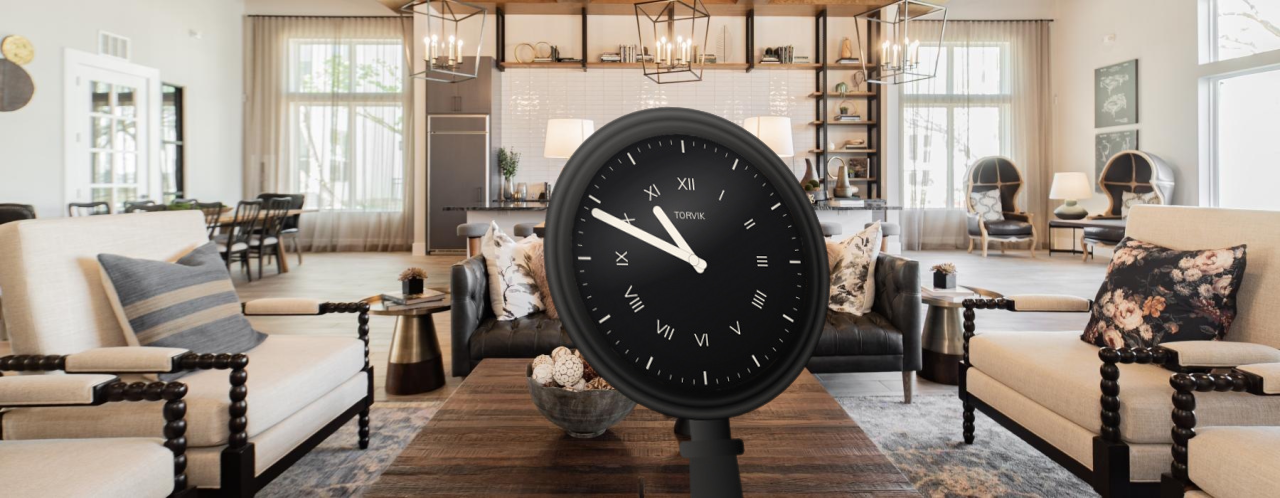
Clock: 10:49
